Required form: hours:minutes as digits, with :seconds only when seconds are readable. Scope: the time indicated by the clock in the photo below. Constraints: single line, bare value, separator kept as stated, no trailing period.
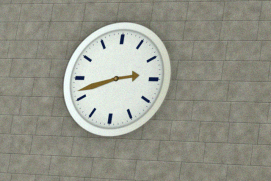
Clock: 2:42
